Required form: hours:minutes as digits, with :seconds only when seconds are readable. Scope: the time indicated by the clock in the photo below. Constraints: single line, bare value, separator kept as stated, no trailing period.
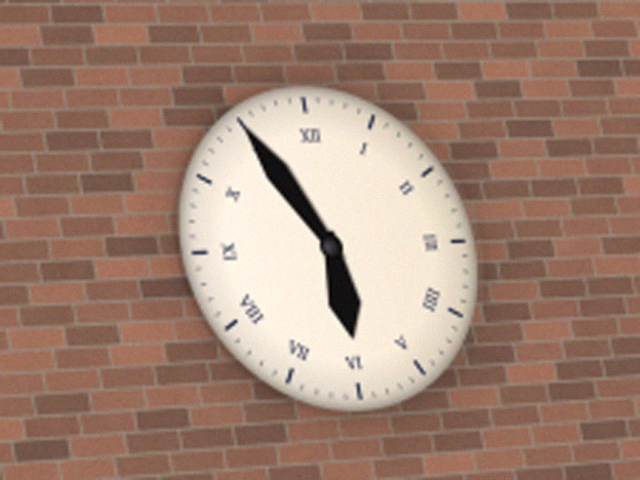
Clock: 5:55
